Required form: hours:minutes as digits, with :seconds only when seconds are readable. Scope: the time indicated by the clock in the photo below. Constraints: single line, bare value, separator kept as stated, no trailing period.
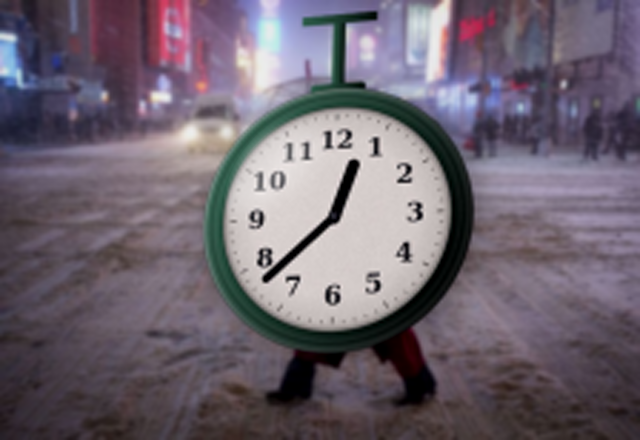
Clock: 12:38
